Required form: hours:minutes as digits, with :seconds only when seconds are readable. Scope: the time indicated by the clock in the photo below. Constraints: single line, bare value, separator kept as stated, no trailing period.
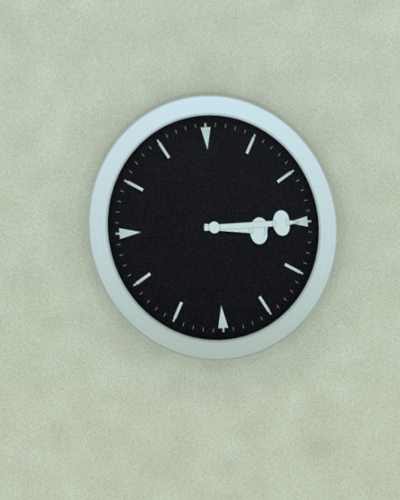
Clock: 3:15
